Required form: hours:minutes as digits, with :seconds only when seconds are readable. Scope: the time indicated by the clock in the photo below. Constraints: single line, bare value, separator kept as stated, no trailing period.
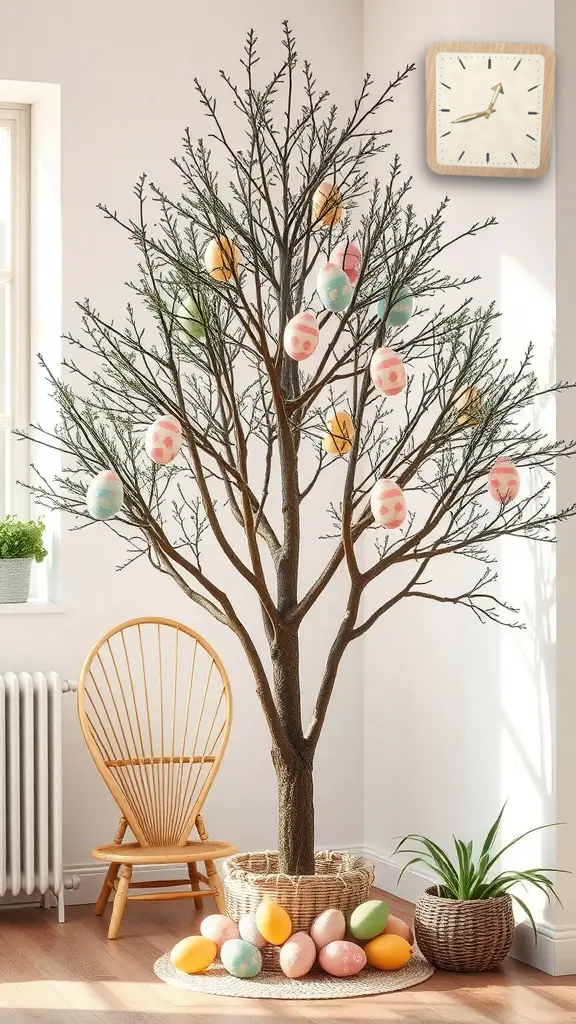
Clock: 12:42
